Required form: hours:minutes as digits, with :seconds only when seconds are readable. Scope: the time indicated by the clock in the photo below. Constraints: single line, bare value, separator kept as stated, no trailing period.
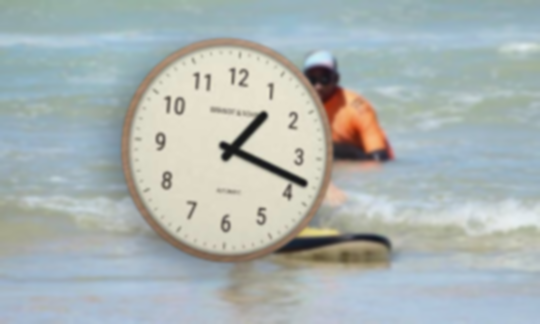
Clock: 1:18
